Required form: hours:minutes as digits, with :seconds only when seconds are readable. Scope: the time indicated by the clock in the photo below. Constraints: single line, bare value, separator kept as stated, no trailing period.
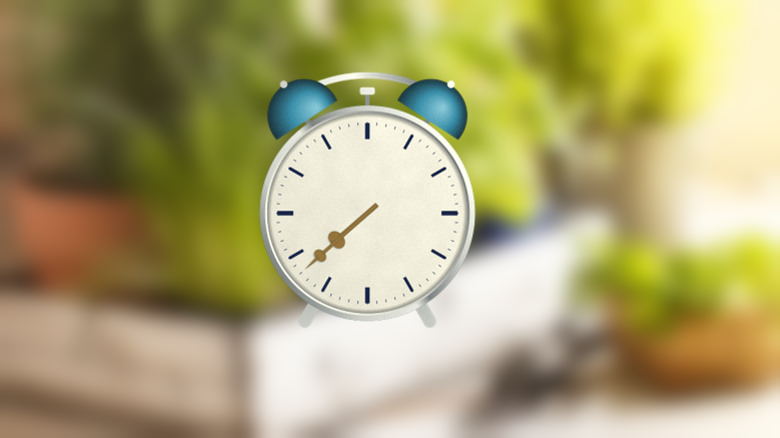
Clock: 7:38
